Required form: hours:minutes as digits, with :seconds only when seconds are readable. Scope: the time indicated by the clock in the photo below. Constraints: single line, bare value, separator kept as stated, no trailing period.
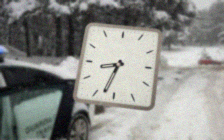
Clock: 8:33
